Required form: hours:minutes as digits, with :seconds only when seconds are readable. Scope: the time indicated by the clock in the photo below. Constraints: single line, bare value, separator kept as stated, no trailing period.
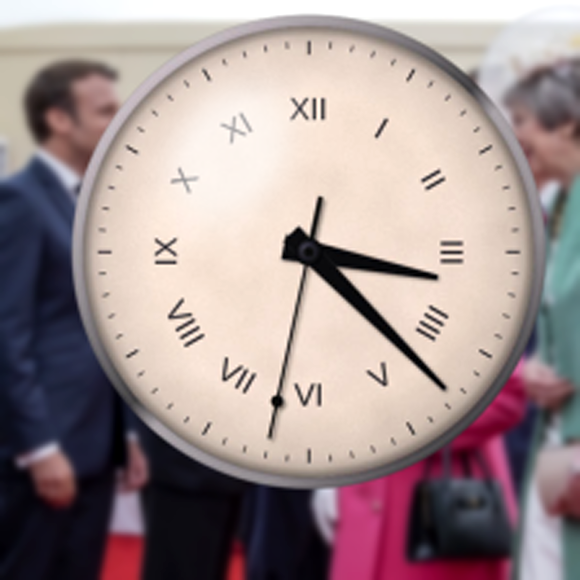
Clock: 3:22:32
